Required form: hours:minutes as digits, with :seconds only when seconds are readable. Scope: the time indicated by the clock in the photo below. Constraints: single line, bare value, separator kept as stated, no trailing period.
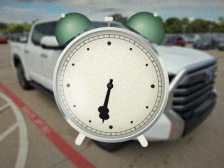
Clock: 6:32
